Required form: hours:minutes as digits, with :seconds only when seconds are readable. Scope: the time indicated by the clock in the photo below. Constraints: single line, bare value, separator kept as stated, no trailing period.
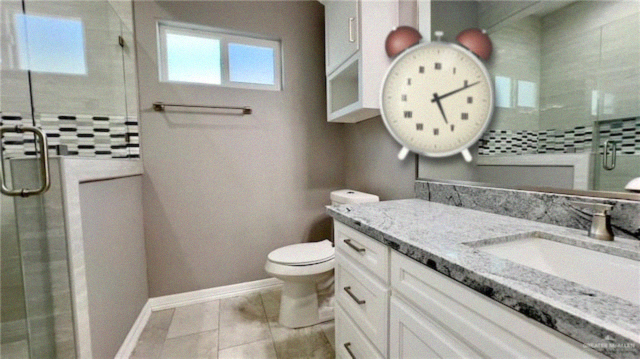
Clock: 5:11
